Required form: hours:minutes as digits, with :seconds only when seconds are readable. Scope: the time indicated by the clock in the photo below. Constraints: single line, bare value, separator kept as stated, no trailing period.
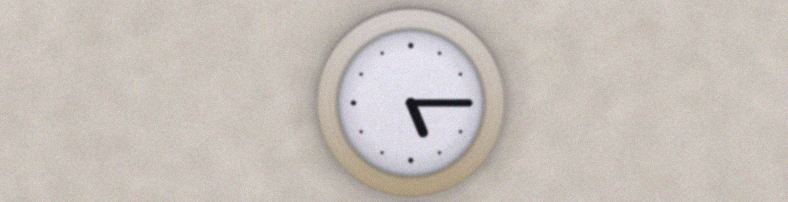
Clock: 5:15
